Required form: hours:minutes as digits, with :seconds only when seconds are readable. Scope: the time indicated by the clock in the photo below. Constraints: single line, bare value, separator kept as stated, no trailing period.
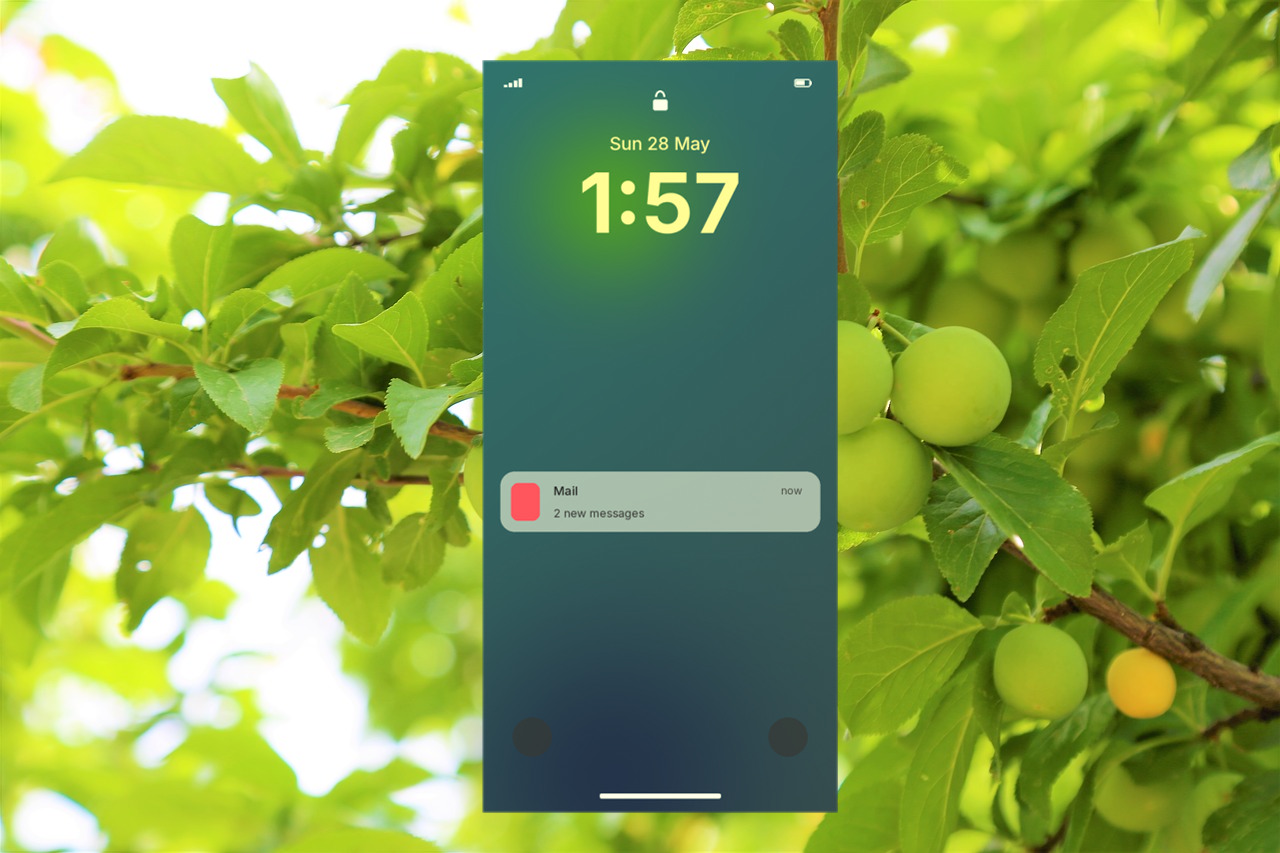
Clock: 1:57
